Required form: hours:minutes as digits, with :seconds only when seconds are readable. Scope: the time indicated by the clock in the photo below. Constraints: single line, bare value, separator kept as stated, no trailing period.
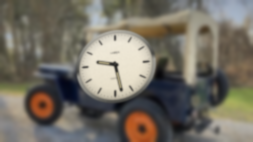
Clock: 9:28
